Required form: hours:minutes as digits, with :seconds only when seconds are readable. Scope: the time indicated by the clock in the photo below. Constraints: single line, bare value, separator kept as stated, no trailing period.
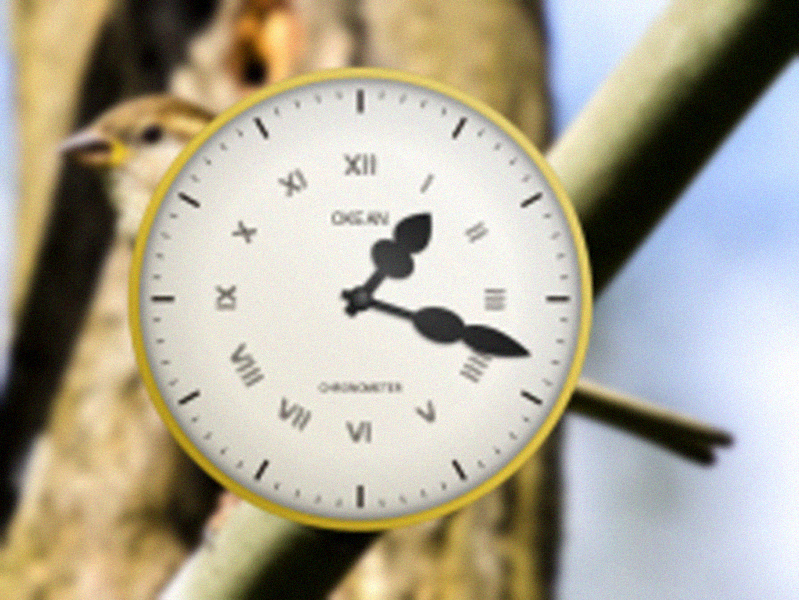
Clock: 1:18
